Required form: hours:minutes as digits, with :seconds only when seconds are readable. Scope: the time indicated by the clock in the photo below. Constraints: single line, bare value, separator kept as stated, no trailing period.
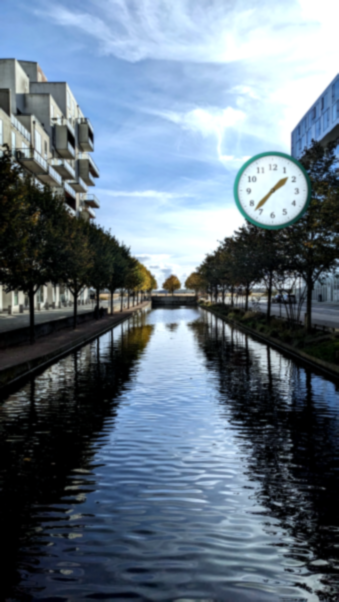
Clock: 1:37
